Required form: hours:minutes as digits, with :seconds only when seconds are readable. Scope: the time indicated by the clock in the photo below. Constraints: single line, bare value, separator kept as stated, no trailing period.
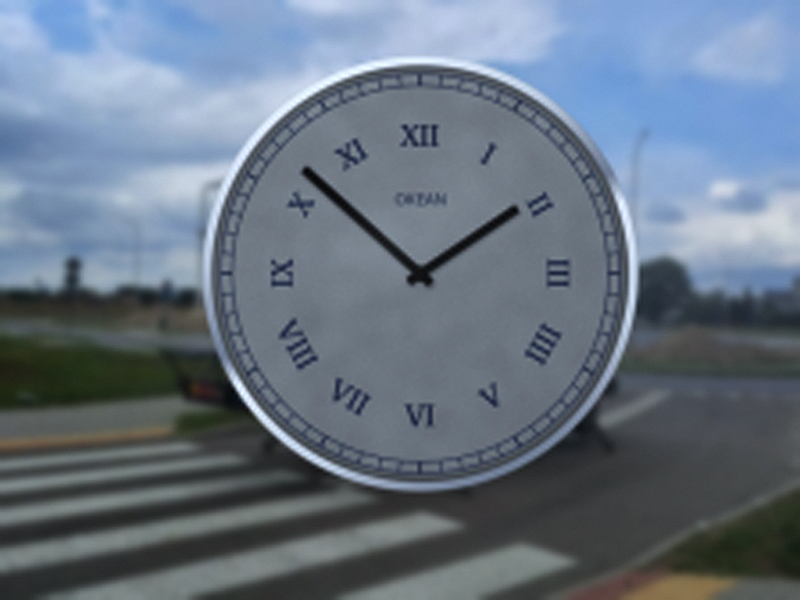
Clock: 1:52
